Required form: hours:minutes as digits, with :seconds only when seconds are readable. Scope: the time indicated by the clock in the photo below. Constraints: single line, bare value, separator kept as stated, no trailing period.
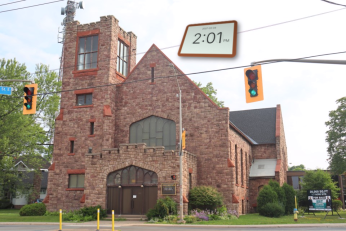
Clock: 2:01
